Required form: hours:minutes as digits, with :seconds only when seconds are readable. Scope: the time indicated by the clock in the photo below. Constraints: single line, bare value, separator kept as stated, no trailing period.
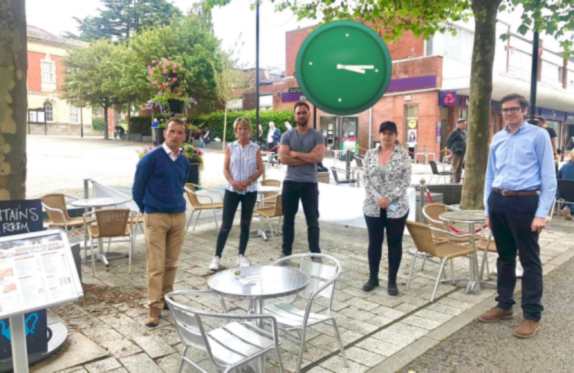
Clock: 3:14
